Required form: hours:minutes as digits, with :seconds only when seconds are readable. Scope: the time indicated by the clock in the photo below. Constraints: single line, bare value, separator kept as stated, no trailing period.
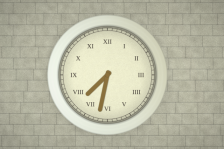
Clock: 7:32
